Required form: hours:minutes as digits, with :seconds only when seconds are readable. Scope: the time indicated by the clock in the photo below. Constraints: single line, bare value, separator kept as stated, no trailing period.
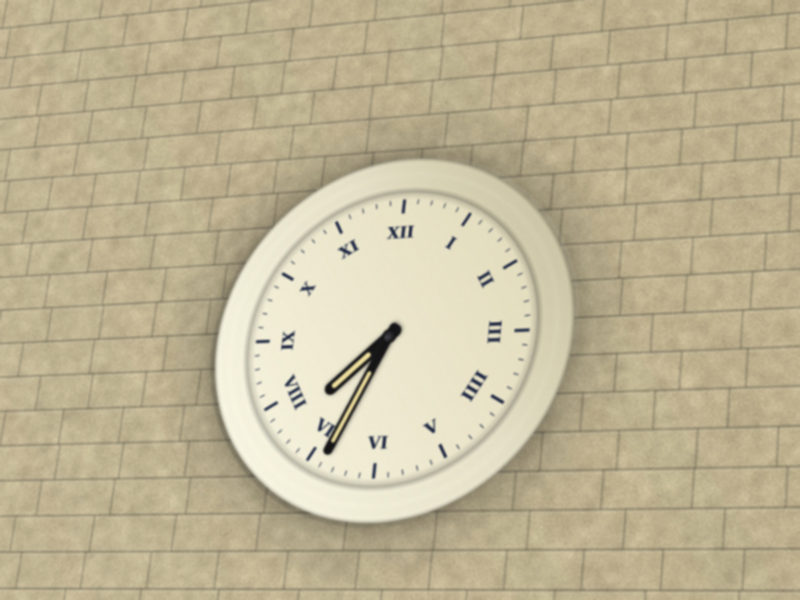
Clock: 7:34
